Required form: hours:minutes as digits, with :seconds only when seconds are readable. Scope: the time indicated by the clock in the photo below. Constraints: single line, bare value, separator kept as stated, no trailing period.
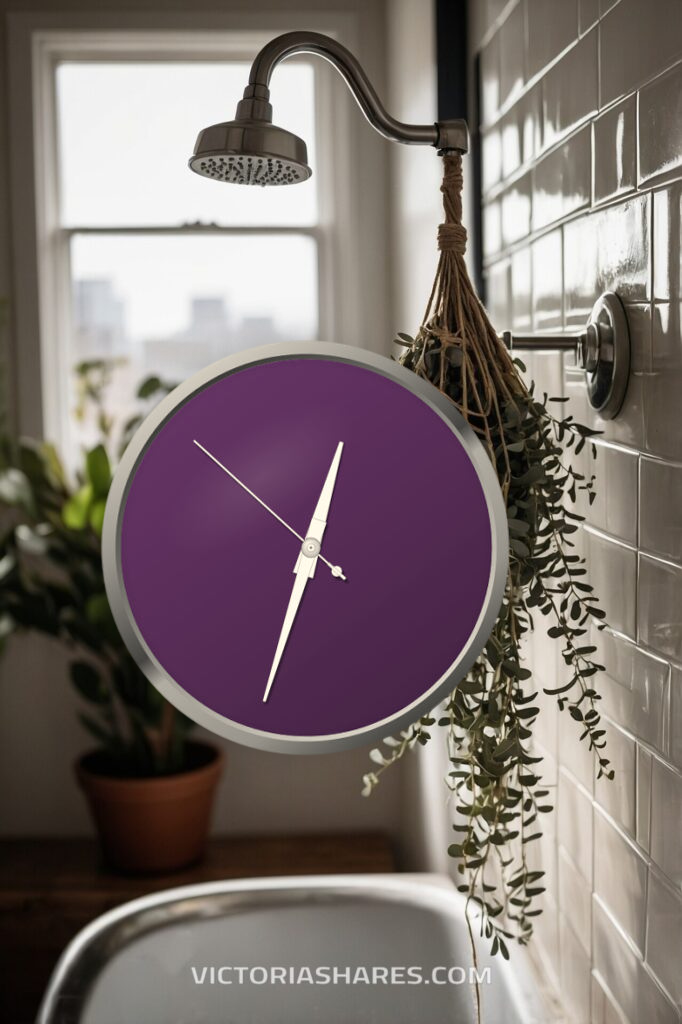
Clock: 12:32:52
